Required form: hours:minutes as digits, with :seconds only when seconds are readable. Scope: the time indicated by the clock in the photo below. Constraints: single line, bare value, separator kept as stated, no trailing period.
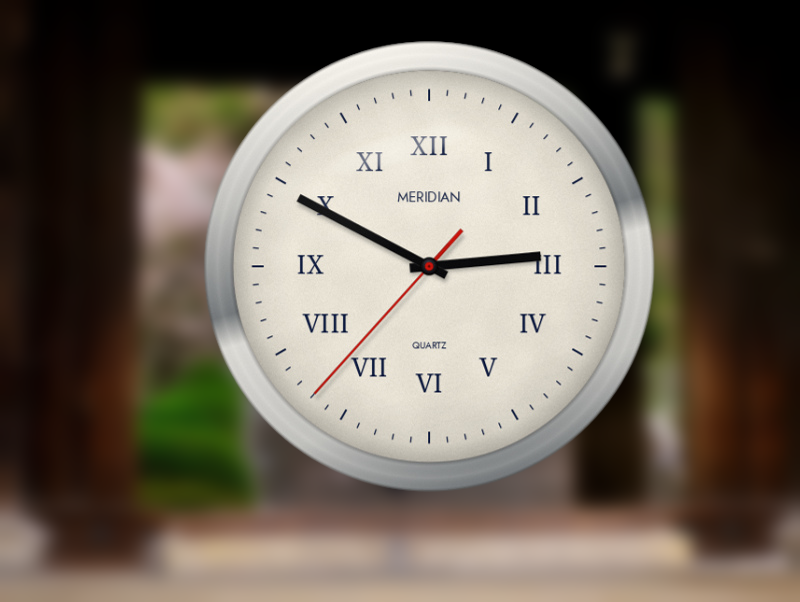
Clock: 2:49:37
